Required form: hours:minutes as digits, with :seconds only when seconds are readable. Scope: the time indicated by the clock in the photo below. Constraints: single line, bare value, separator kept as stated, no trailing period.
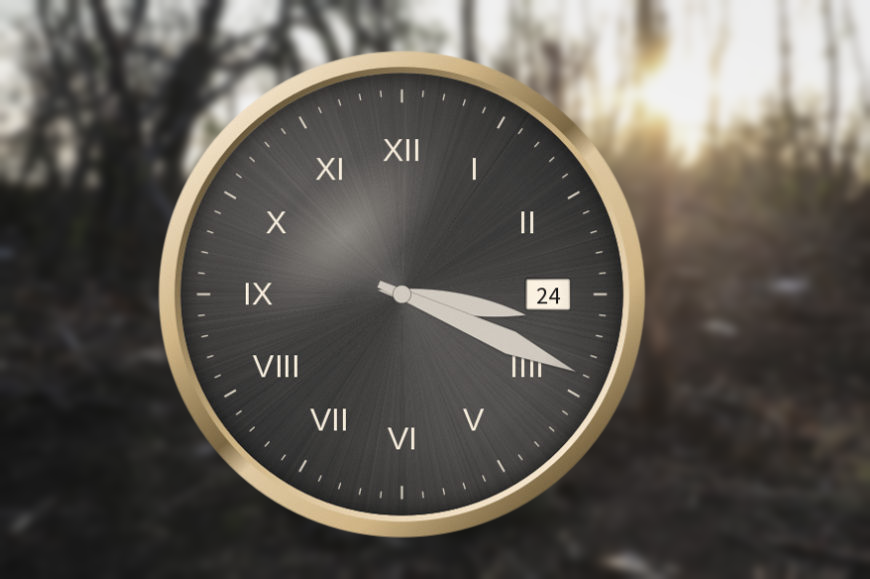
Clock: 3:19
